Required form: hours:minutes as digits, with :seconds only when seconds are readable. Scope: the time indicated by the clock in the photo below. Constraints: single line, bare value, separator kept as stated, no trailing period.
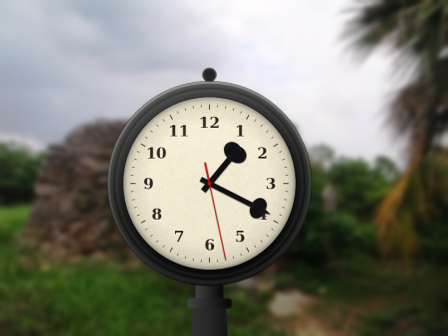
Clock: 1:19:28
